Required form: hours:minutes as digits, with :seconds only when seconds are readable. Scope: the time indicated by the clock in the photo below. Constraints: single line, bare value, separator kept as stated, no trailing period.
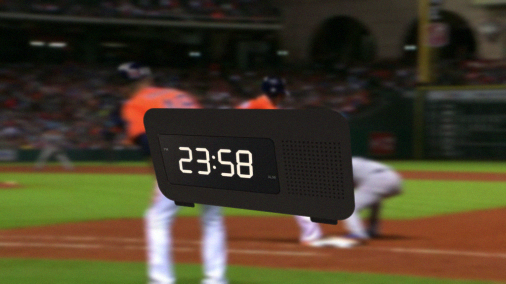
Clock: 23:58
